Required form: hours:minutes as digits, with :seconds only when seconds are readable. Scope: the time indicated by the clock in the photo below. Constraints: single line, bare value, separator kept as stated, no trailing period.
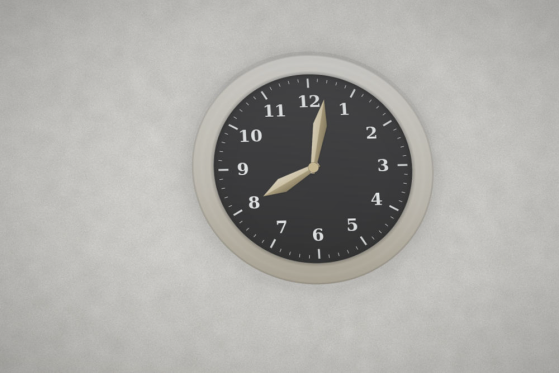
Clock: 8:02
